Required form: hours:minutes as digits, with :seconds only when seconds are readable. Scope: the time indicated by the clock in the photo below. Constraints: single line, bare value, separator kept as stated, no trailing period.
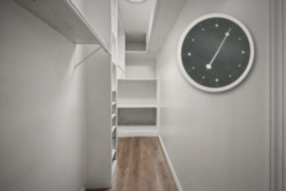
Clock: 7:05
